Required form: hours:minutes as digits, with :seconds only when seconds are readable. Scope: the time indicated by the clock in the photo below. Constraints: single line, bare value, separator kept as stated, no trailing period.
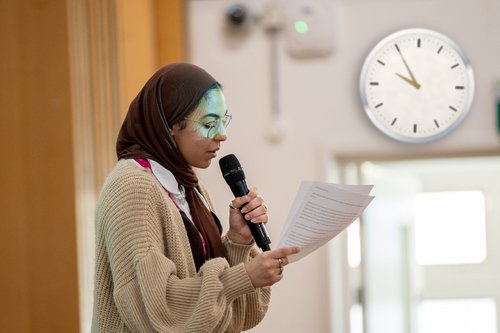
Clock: 9:55
